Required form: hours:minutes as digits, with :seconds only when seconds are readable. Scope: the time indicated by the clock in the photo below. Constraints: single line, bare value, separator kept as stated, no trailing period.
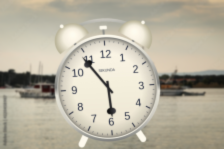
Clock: 5:54
